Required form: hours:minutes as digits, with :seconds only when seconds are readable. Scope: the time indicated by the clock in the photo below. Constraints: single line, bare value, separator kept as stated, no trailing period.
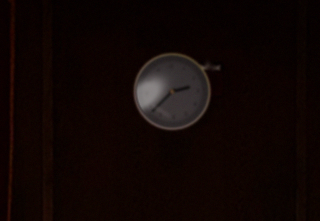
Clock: 2:38
